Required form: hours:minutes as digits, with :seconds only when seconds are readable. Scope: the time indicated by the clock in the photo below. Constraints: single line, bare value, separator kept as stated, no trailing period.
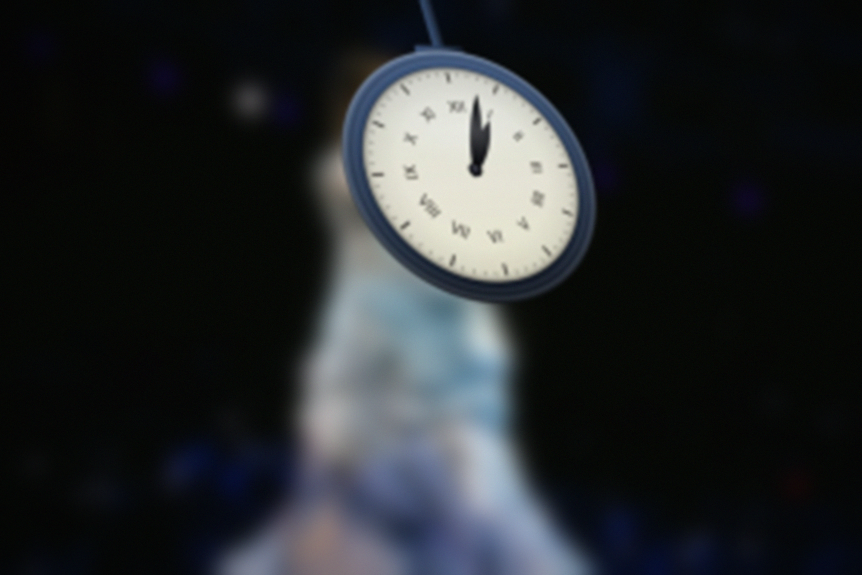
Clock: 1:03
